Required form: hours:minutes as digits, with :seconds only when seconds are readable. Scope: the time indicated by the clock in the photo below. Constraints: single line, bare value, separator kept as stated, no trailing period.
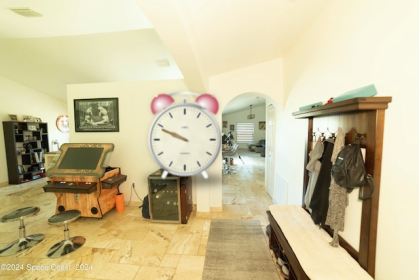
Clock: 9:49
